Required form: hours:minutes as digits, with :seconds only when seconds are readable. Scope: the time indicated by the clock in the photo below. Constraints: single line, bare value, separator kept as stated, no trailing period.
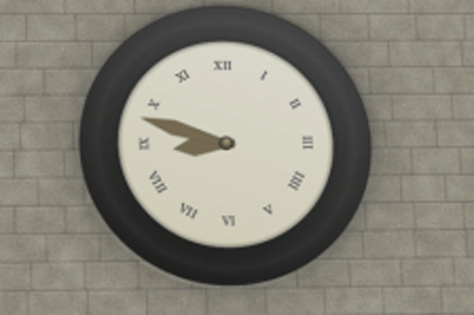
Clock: 8:48
